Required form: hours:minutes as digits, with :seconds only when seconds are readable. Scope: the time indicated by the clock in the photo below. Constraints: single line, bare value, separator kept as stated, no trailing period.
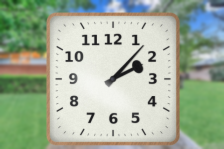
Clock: 2:07
